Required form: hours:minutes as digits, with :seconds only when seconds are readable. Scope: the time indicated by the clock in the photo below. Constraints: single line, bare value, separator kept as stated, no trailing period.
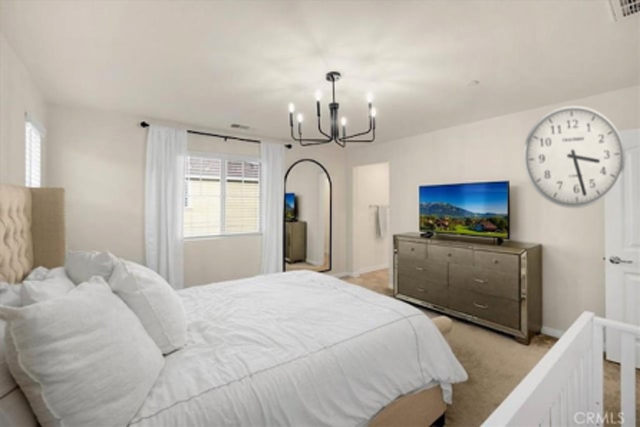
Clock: 3:28
